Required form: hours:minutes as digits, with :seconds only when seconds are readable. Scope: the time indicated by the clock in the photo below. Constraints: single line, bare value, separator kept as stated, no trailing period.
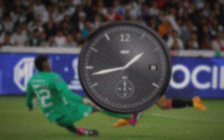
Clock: 1:43
